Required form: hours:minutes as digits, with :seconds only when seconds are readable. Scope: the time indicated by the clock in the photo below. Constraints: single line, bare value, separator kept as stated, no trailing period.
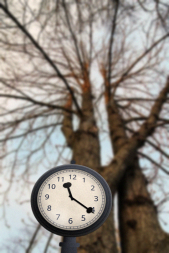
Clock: 11:21
